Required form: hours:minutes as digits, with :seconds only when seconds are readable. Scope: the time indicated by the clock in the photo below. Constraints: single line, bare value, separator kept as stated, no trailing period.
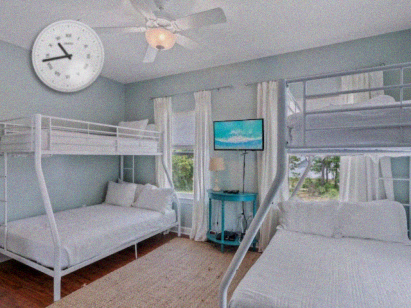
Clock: 10:43
